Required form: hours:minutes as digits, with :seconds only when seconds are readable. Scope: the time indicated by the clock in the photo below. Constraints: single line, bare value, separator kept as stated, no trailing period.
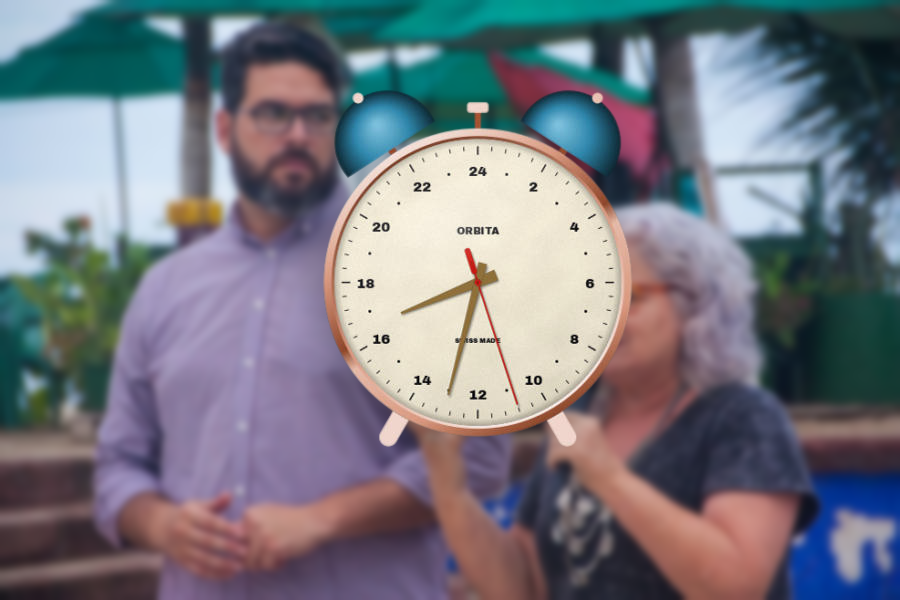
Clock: 16:32:27
